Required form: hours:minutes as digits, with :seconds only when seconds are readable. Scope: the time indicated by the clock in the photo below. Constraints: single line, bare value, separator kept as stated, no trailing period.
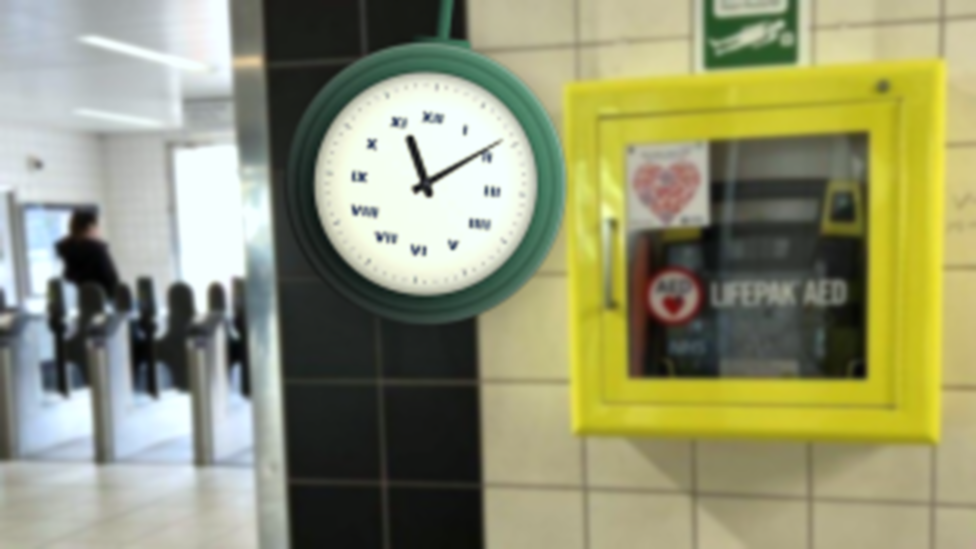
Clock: 11:09
